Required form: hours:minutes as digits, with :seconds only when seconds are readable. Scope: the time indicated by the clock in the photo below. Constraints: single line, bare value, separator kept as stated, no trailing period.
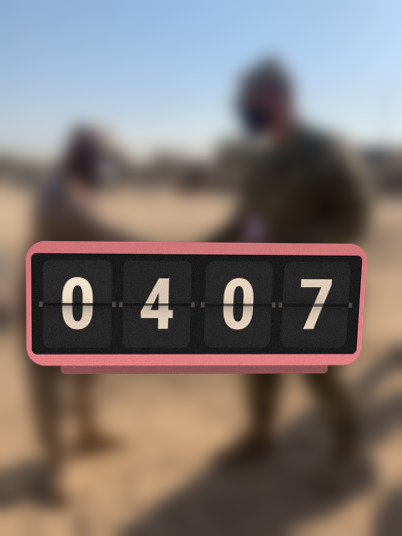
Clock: 4:07
